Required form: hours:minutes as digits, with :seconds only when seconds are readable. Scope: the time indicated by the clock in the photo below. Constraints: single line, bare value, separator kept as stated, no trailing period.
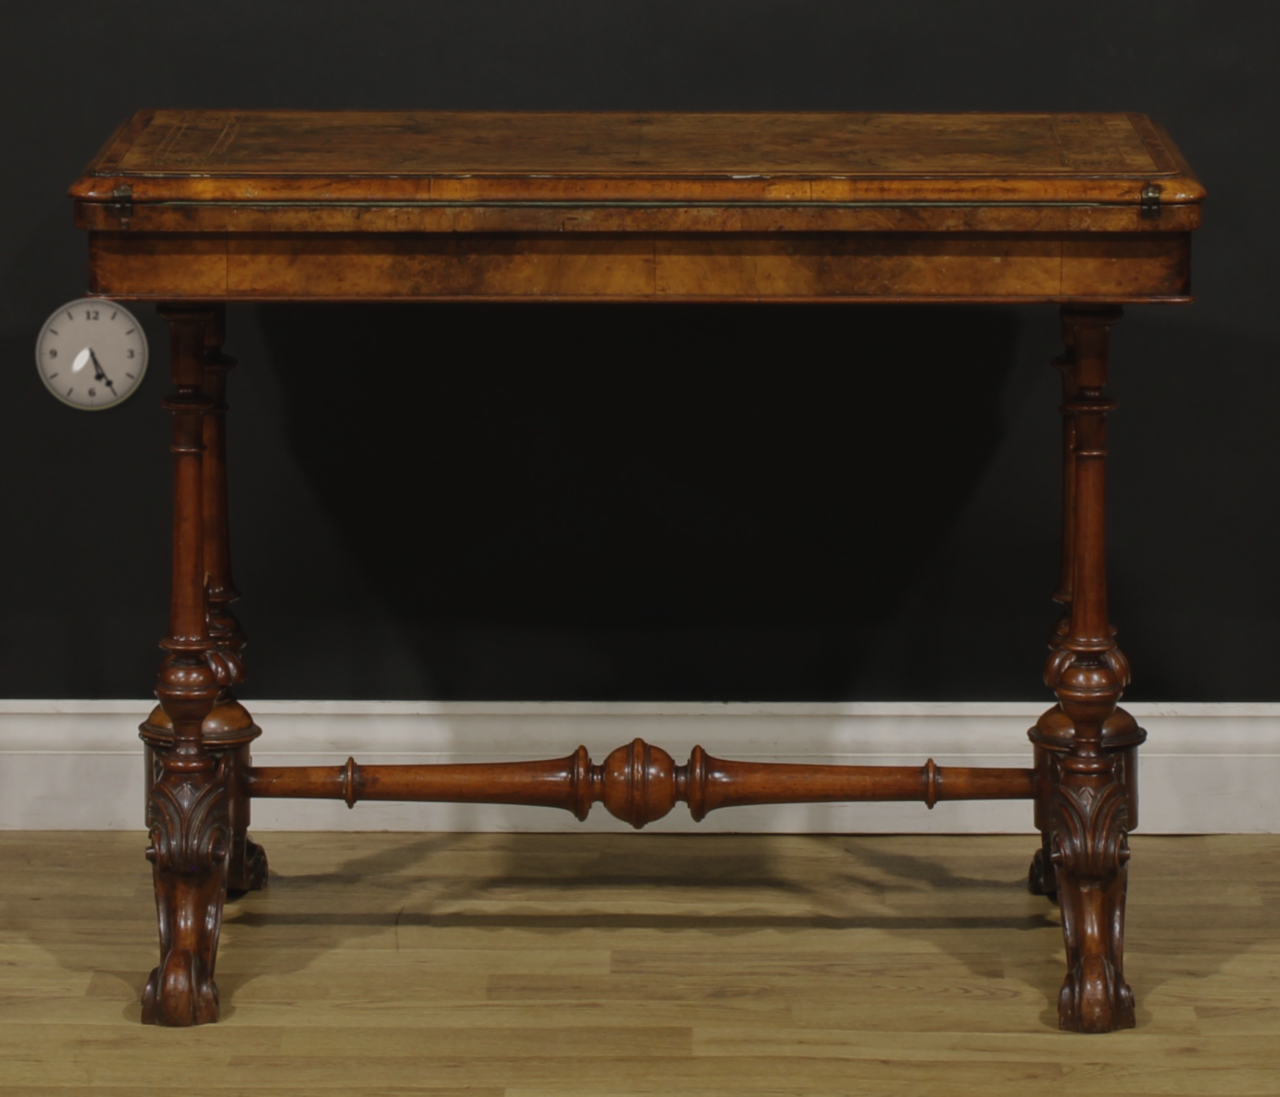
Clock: 5:25
